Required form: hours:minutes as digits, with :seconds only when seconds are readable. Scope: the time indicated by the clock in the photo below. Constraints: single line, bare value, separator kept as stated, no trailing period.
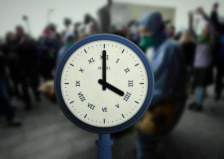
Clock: 4:00
